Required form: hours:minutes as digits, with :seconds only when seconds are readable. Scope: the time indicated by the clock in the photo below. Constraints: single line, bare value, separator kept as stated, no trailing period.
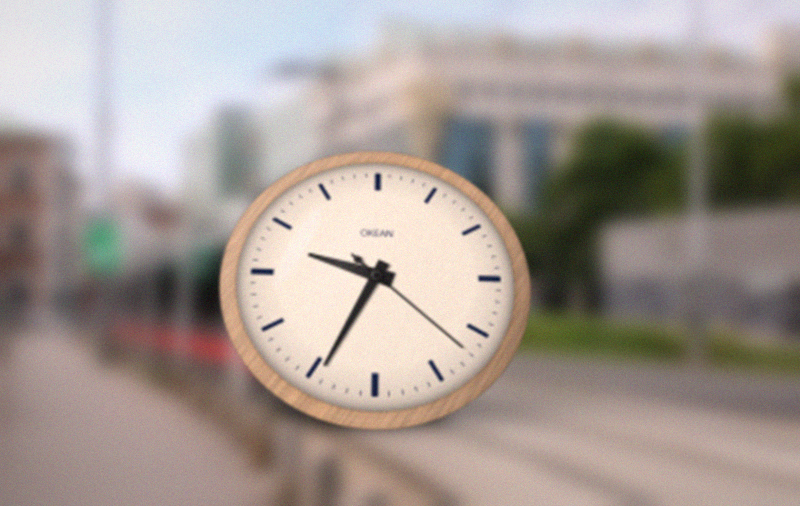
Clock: 9:34:22
